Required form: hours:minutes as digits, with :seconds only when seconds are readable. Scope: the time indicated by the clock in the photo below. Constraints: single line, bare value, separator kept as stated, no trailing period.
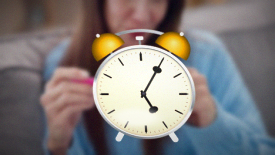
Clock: 5:05
